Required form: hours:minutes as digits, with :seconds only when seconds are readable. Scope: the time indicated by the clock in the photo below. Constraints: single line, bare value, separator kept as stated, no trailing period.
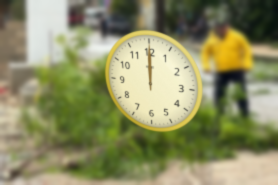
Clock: 12:00
